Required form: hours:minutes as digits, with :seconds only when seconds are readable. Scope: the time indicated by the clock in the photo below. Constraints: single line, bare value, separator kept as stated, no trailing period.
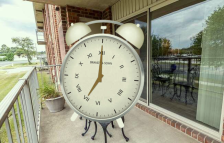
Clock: 7:00
